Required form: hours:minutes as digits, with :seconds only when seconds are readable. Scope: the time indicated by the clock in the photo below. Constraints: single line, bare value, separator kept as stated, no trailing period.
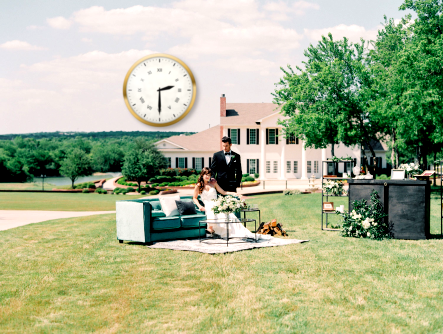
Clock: 2:30
